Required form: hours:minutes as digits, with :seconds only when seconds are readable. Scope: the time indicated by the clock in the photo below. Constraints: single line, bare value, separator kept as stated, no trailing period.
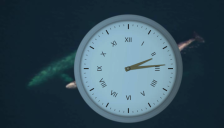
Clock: 2:14
